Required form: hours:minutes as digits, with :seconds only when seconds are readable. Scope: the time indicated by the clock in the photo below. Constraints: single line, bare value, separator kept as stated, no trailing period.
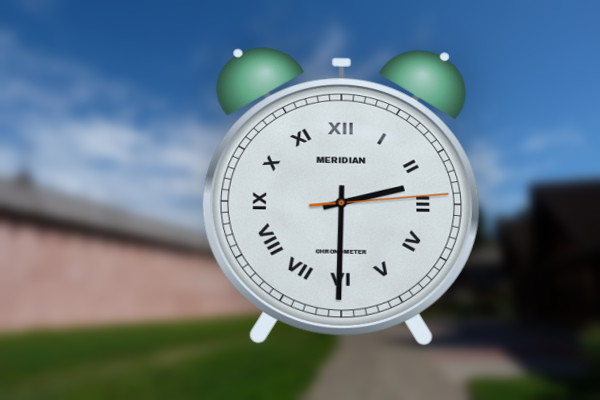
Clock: 2:30:14
